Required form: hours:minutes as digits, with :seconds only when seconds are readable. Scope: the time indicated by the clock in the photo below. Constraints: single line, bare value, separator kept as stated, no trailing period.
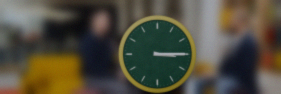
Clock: 3:15
